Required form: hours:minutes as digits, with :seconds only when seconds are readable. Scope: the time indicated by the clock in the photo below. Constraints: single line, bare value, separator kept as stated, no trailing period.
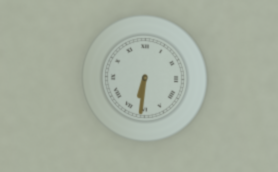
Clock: 6:31
